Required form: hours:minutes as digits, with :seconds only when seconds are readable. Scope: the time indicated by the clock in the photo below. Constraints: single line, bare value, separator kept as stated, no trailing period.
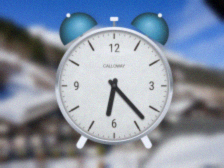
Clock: 6:23
